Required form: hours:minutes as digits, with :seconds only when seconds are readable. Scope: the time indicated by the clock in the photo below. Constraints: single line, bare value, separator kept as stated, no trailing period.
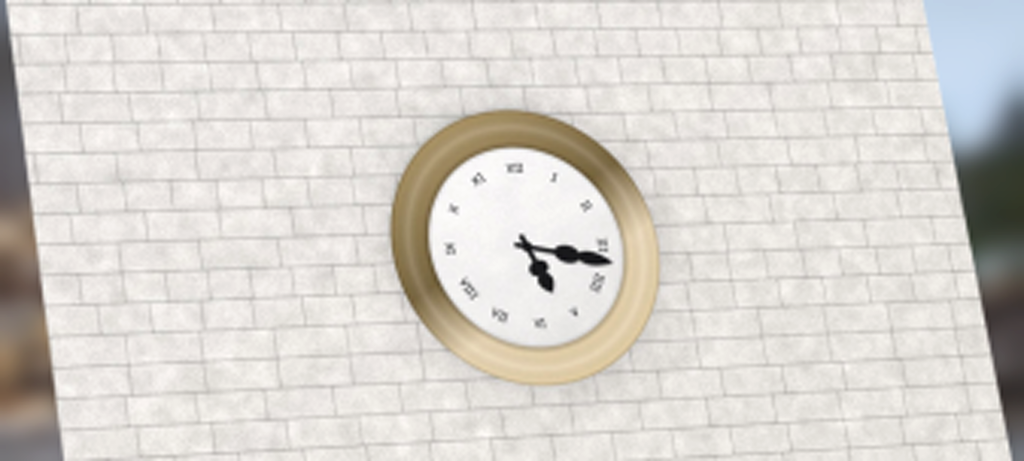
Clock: 5:17
